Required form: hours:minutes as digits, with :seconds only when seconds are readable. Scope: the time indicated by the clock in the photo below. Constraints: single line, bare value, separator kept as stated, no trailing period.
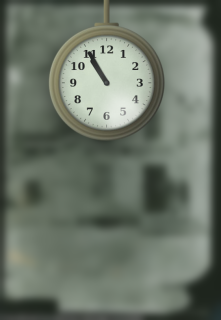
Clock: 10:55
